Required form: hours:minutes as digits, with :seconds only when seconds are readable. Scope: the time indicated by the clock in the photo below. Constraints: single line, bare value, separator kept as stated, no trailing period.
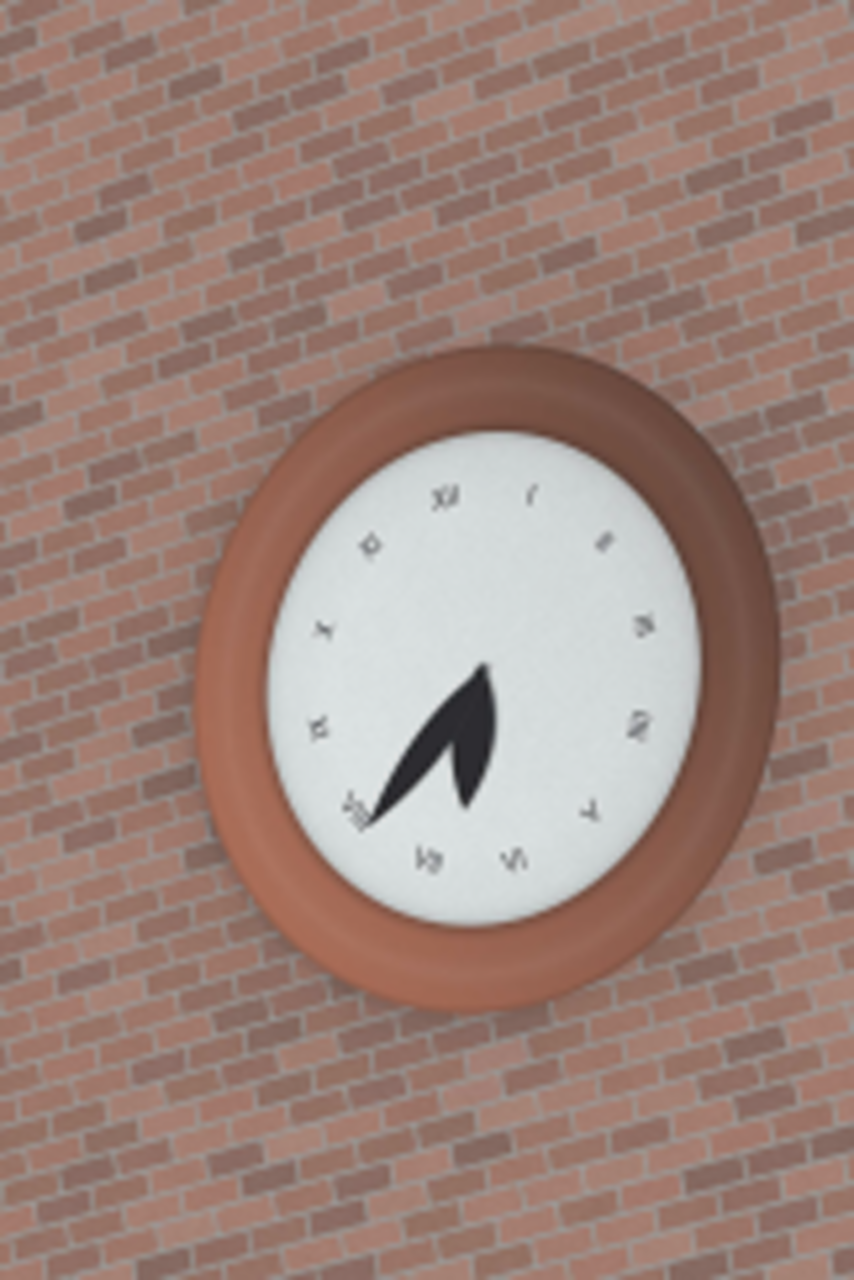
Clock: 6:39
